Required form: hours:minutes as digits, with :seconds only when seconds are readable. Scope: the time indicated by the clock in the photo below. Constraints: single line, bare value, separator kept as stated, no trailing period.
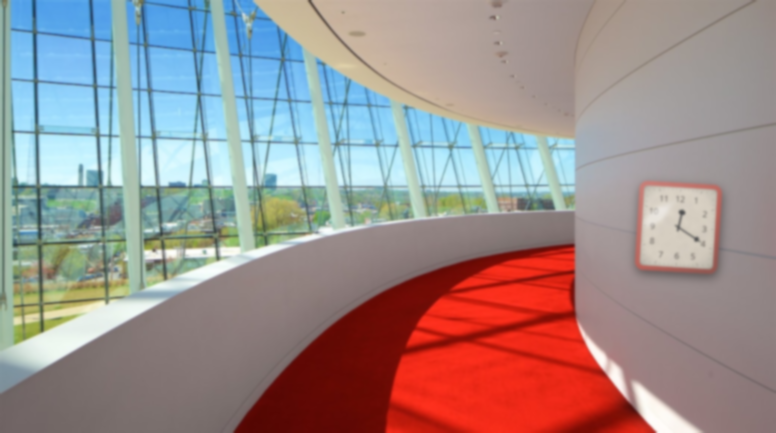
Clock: 12:20
